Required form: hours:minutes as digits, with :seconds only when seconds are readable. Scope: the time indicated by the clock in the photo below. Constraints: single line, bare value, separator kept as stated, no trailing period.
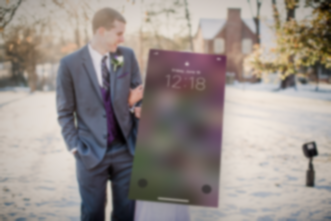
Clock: 12:18
